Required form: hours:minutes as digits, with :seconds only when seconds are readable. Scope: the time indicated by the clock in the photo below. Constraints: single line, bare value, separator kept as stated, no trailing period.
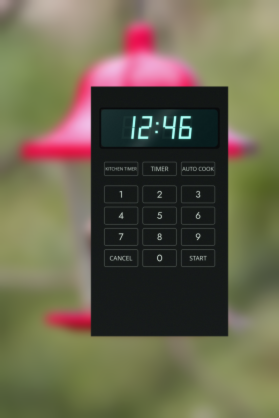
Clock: 12:46
